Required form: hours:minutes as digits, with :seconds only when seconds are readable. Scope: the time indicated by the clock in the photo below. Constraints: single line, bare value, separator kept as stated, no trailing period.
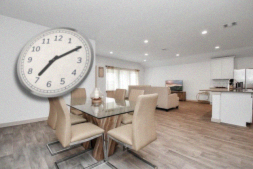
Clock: 7:10
